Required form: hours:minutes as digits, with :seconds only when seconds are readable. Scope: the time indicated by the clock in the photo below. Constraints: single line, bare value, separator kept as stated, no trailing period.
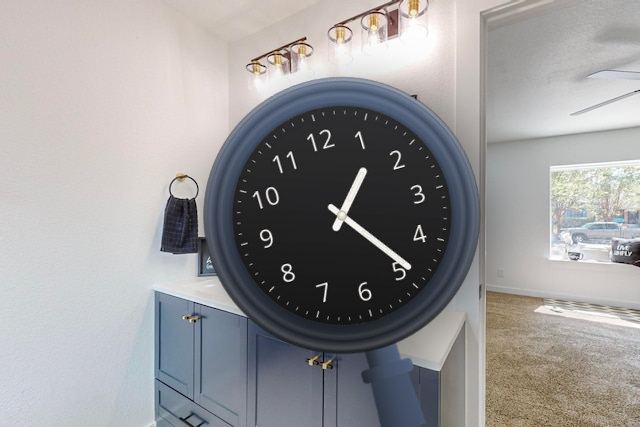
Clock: 1:24
